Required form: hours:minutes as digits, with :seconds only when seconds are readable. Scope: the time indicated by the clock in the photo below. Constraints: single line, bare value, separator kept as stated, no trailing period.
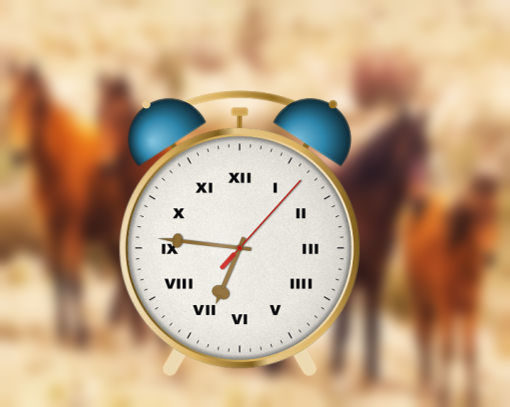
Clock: 6:46:07
